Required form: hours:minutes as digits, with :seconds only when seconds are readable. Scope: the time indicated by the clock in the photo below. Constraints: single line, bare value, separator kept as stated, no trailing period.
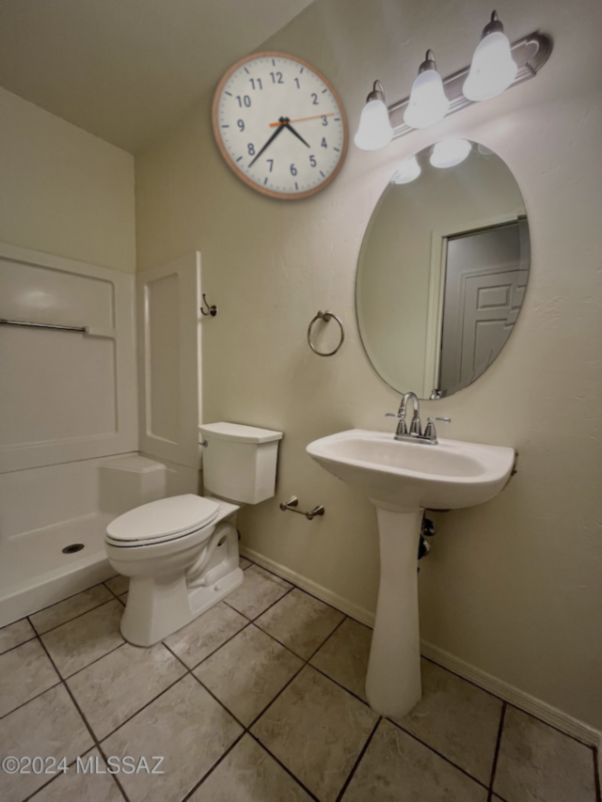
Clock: 4:38:14
